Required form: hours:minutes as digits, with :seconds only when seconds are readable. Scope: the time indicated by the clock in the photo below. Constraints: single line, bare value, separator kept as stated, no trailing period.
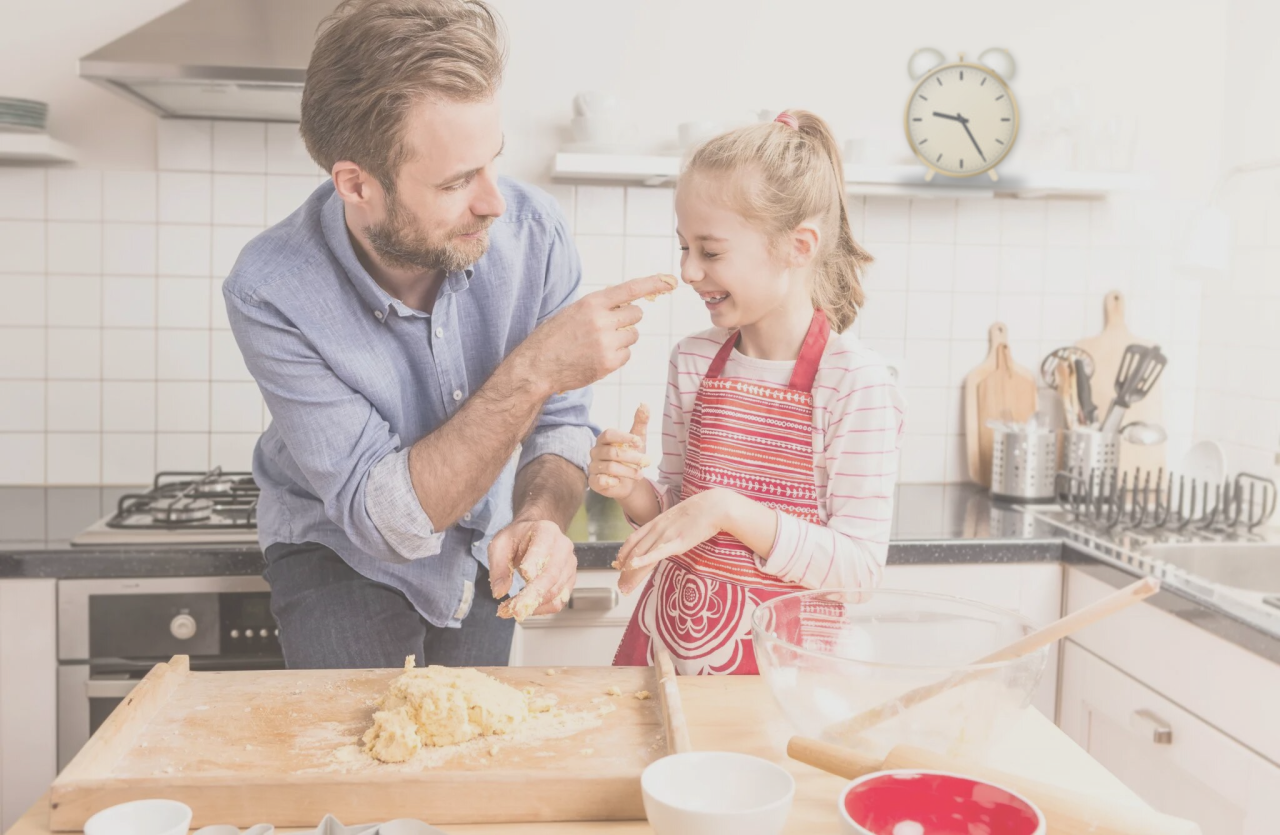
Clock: 9:25
